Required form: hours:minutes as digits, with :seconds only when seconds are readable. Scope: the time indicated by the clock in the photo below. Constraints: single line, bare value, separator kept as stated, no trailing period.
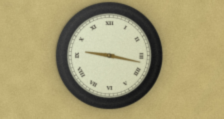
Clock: 9:17
